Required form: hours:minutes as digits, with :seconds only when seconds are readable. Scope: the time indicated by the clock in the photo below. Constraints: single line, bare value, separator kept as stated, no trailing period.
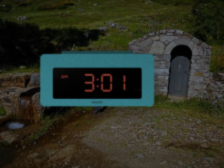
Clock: 3:01
